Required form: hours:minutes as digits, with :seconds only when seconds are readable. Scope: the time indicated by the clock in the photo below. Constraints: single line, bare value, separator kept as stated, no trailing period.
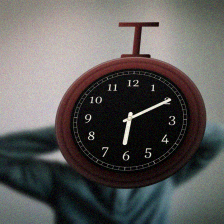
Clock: 6:10
